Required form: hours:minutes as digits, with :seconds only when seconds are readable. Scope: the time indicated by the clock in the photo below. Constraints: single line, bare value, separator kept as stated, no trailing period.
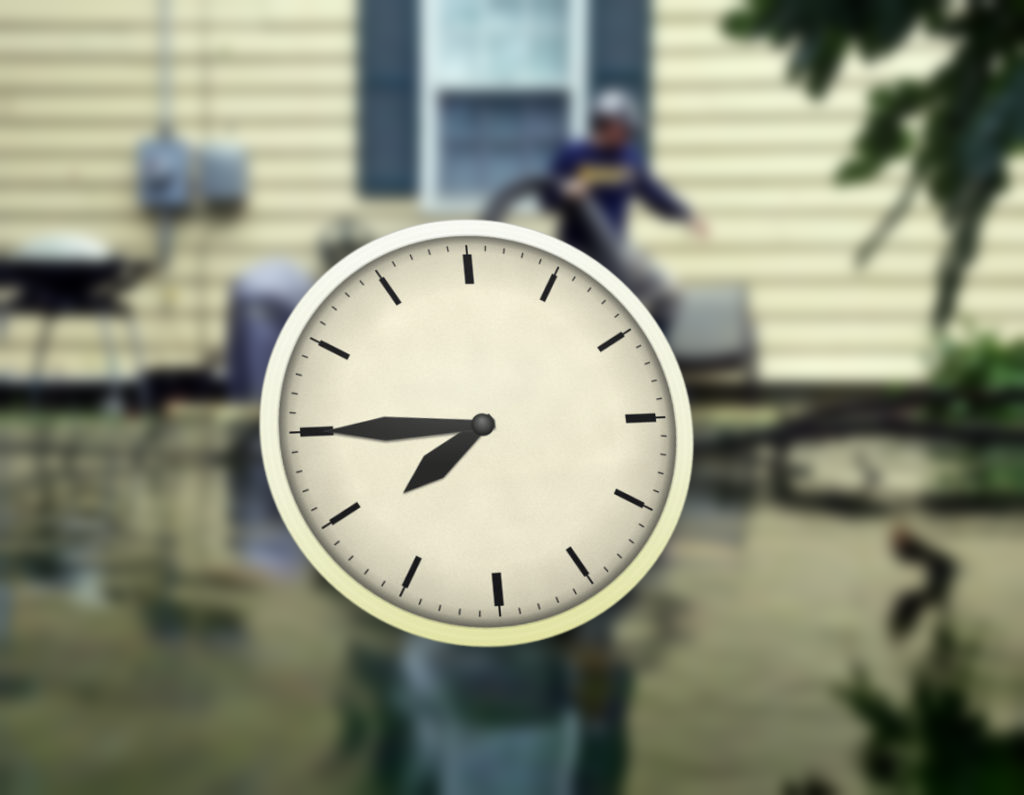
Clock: 7:45
